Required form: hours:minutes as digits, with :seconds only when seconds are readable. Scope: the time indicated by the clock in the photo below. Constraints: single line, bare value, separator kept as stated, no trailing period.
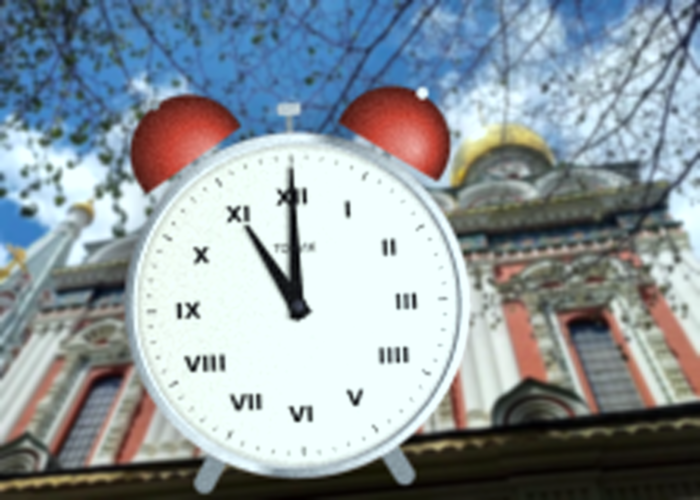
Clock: 11:00
